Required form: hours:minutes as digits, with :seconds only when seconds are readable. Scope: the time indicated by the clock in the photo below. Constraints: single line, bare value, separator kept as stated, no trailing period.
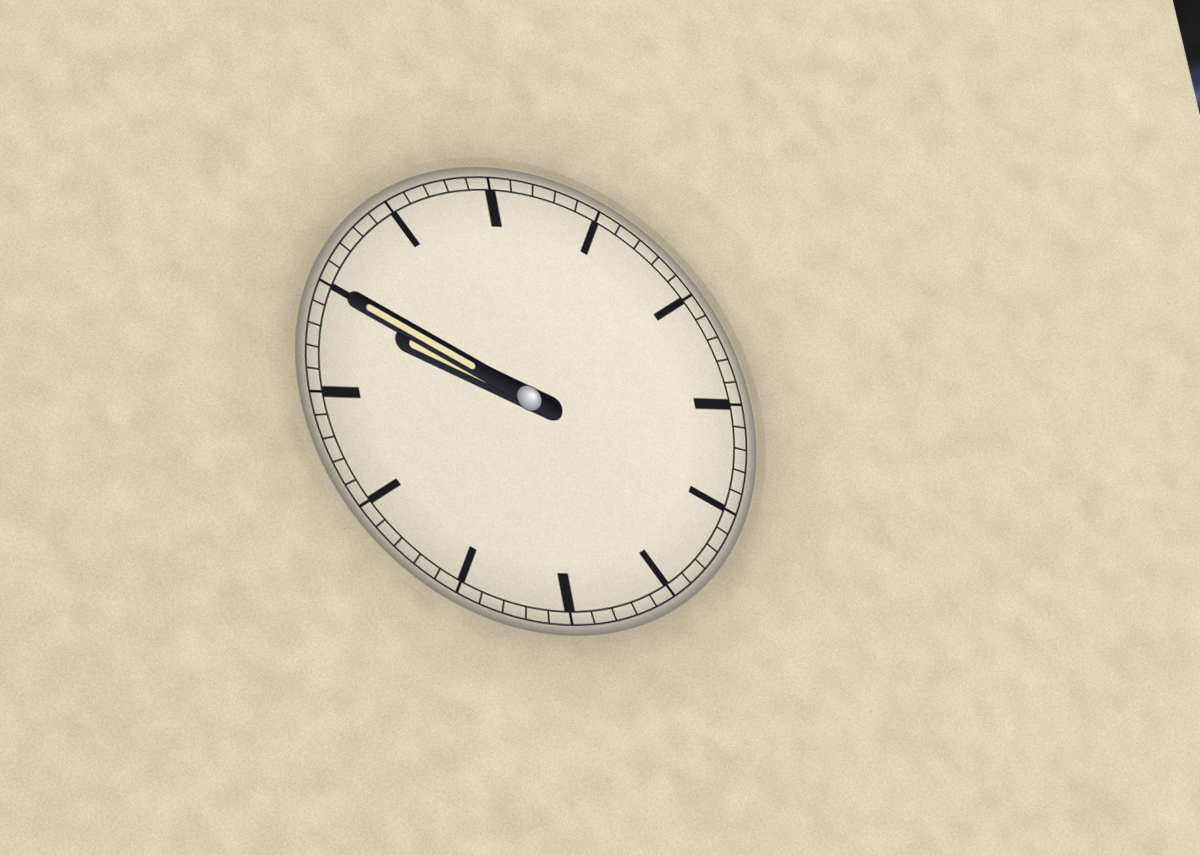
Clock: 9:50
